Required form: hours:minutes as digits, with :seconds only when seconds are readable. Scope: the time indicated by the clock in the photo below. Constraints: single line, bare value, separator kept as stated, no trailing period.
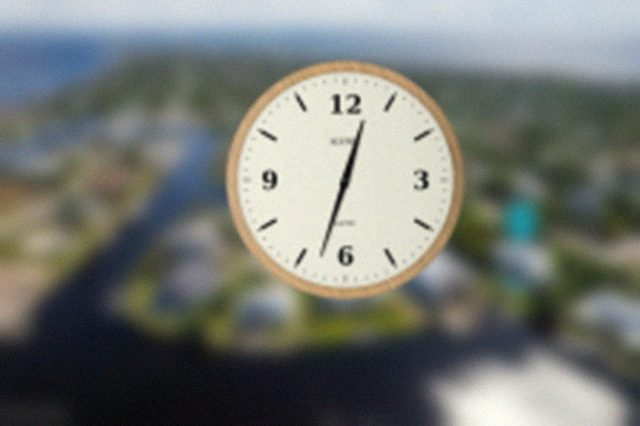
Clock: 12:33
